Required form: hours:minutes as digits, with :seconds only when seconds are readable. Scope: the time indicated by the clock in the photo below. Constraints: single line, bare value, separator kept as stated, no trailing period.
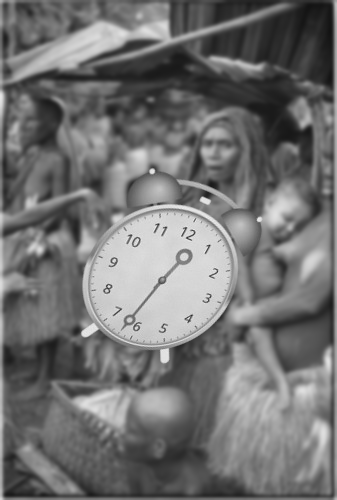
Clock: 12:32
